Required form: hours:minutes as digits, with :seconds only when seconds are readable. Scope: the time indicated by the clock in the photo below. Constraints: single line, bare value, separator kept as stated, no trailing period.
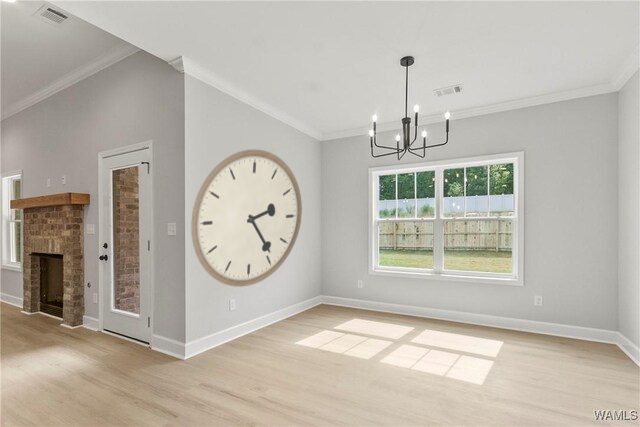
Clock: 2:24
